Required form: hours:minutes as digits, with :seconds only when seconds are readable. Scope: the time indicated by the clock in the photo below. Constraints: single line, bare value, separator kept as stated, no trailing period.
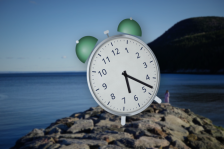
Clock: 6:23
